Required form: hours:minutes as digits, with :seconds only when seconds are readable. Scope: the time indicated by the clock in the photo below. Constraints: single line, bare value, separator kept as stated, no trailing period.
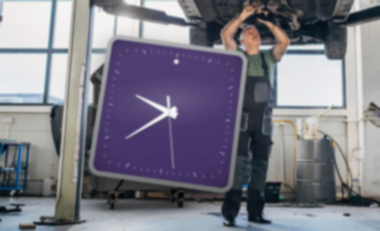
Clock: 9:38:28
